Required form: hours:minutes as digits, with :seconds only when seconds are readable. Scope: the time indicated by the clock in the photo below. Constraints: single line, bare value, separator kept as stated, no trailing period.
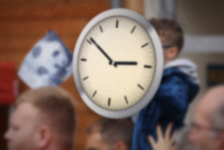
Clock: 2:51
